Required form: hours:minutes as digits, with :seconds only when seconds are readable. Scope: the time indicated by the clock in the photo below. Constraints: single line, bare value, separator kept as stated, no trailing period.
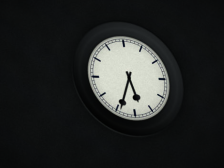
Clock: 5:34
